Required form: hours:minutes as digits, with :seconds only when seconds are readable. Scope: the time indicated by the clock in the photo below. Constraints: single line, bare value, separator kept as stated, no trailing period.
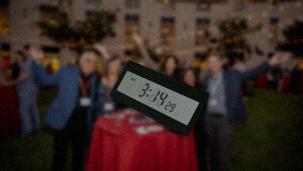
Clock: 3:14:29
